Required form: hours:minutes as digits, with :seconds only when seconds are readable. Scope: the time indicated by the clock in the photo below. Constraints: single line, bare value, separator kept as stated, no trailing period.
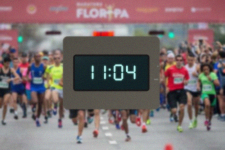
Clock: 11:04
